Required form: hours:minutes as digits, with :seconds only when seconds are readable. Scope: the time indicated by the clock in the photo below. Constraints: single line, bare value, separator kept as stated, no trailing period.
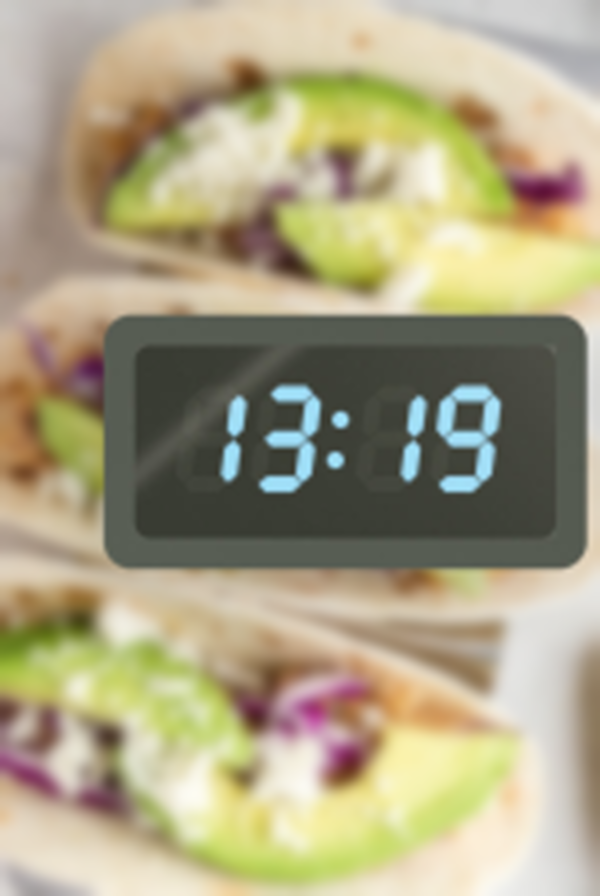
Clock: 13:19
